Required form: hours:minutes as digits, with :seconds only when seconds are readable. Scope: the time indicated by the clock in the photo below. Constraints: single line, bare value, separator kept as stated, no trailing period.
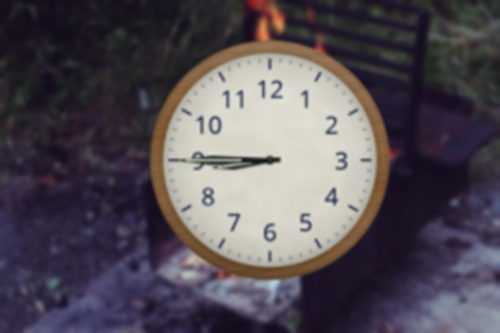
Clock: 8:45
